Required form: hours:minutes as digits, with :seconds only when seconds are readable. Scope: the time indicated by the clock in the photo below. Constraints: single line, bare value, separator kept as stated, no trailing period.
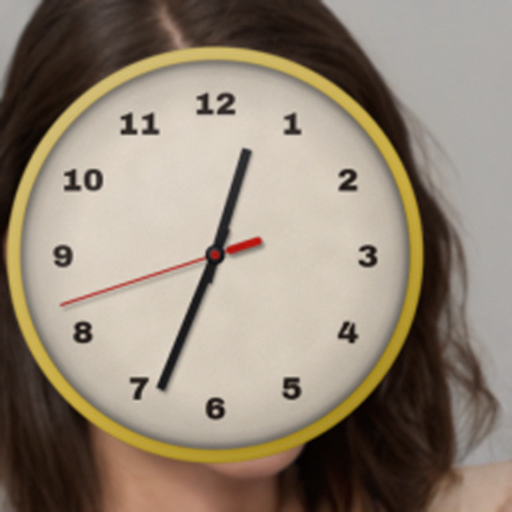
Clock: 12:33:42
